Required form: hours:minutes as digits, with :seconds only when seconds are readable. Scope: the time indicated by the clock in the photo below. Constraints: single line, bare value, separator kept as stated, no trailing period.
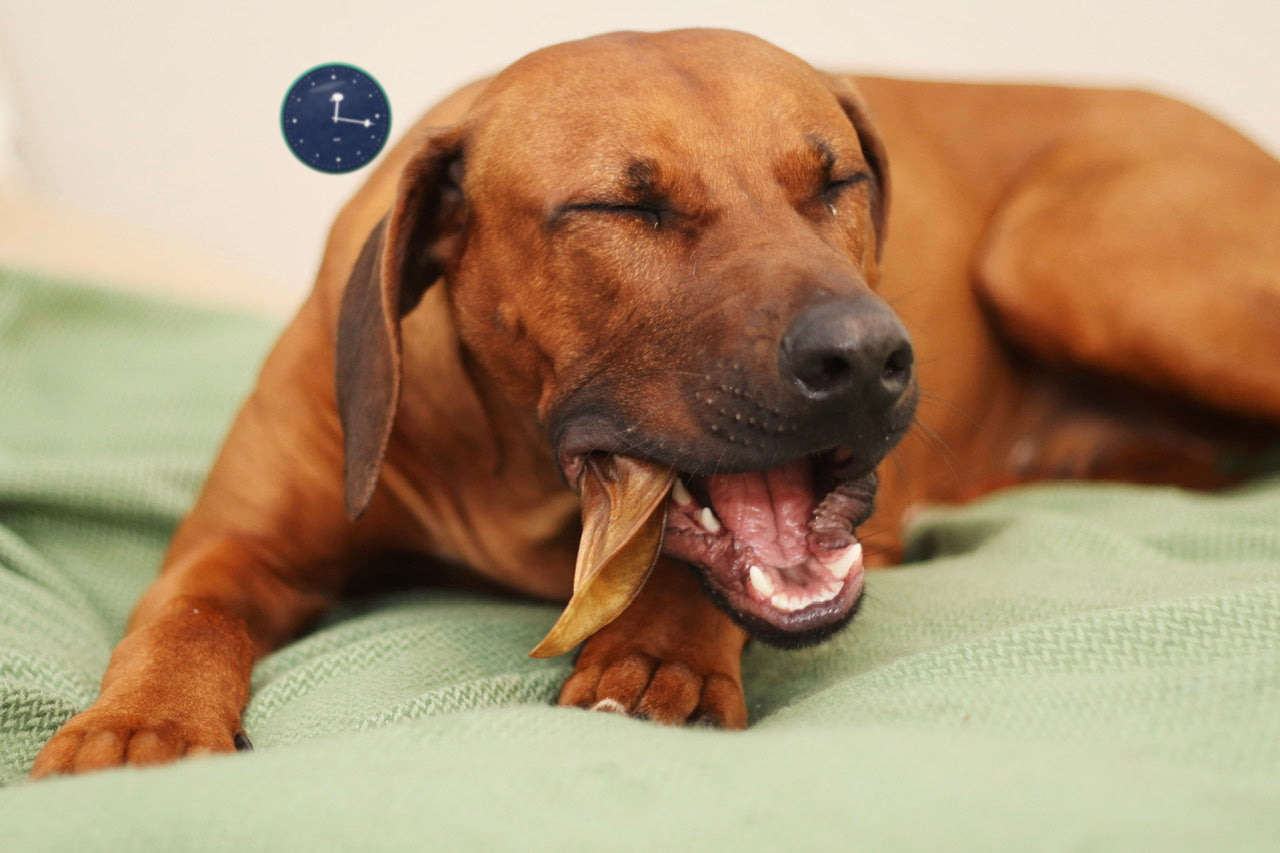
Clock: 12:17
